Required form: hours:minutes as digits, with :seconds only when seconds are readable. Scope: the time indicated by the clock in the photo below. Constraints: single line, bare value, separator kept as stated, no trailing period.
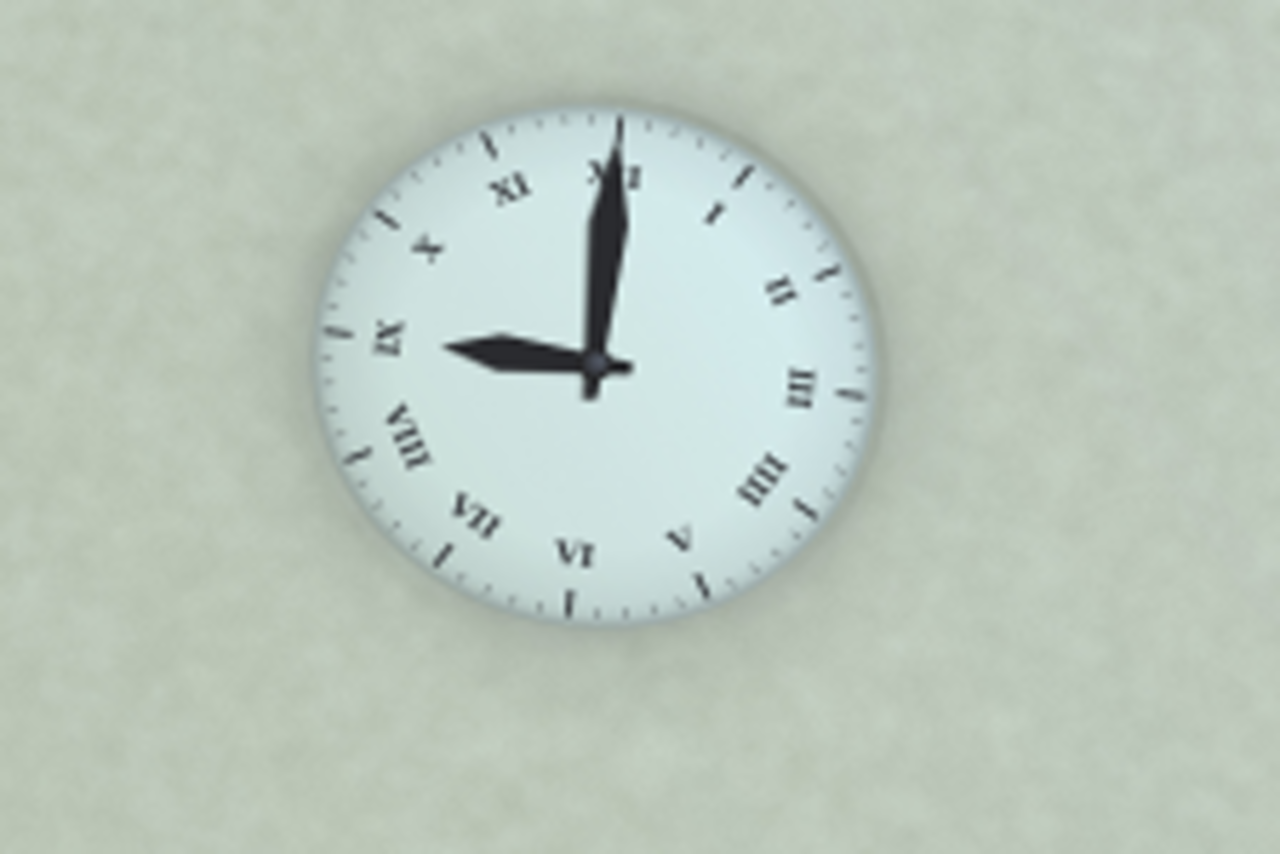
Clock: 9:00
